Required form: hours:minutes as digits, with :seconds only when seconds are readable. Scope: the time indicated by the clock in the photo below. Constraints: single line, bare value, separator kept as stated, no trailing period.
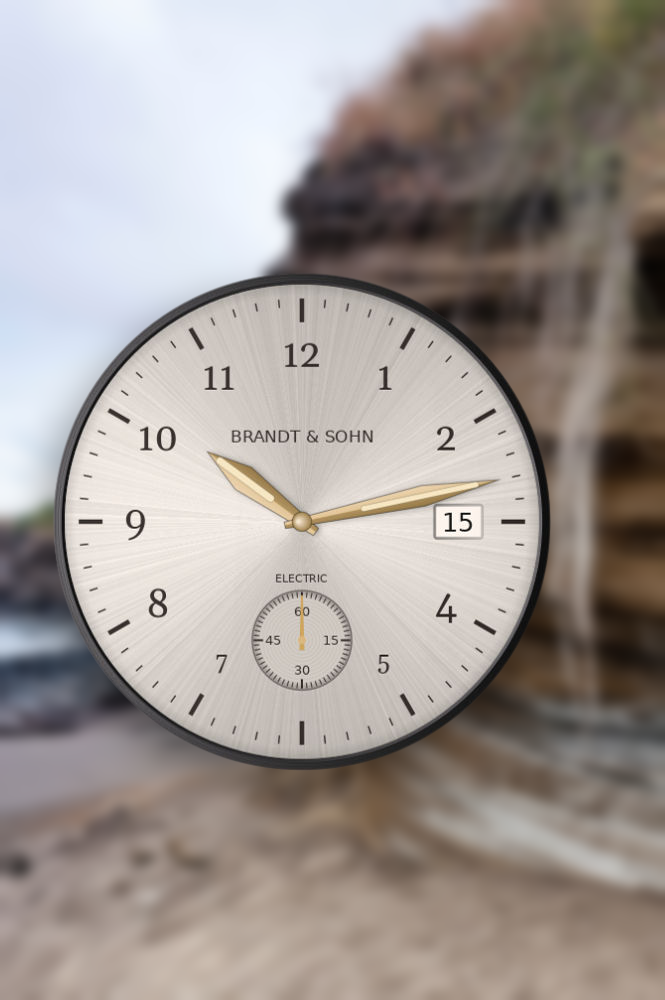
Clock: 10:13:00
